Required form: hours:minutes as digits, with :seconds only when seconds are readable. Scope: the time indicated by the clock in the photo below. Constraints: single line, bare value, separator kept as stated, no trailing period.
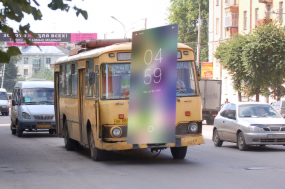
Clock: 4:59
